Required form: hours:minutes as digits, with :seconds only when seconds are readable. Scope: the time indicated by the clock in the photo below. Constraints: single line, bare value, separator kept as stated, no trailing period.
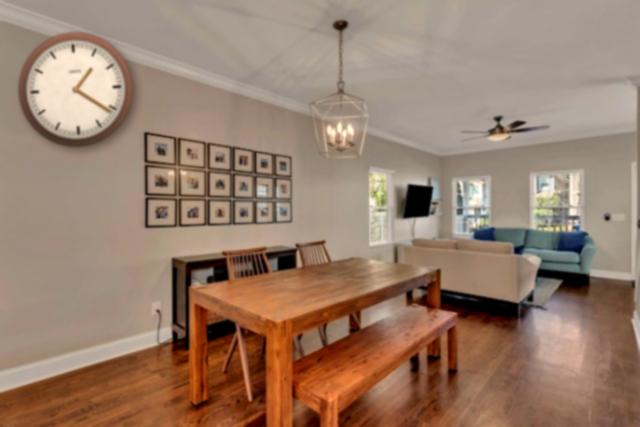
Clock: 1:21
